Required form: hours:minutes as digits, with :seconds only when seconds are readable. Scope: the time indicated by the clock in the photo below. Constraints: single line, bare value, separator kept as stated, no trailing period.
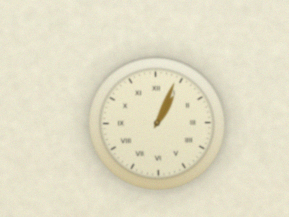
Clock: 1:04
